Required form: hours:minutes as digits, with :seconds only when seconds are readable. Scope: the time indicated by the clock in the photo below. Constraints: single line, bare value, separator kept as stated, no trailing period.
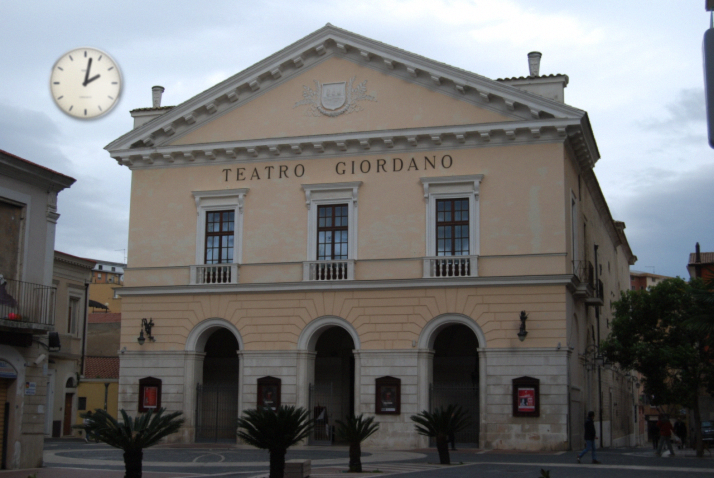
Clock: 2:02
